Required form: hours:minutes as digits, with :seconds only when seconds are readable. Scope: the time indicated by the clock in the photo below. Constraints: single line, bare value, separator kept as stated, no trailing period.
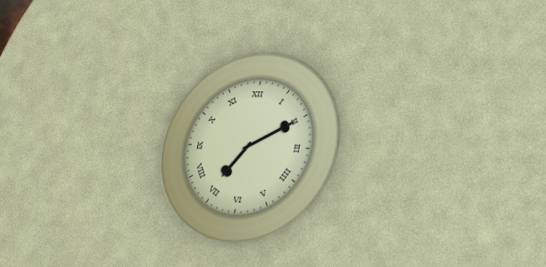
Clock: 7:10
